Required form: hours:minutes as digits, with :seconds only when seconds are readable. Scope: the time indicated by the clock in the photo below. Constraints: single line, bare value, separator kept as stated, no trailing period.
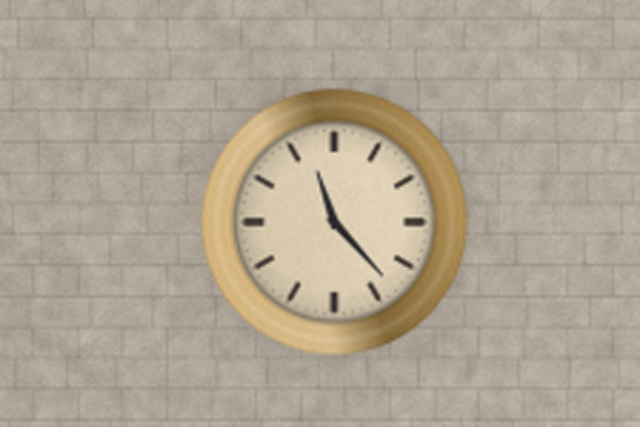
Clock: 11:23
